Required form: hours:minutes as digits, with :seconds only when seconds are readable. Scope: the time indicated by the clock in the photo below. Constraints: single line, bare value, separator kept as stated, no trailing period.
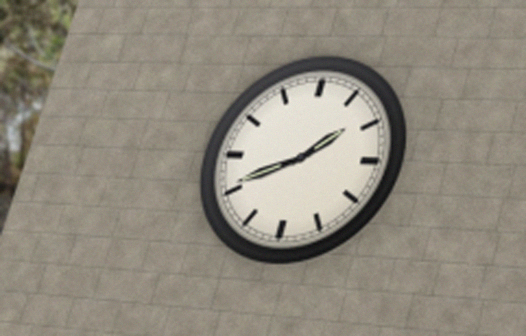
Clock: 1:41
